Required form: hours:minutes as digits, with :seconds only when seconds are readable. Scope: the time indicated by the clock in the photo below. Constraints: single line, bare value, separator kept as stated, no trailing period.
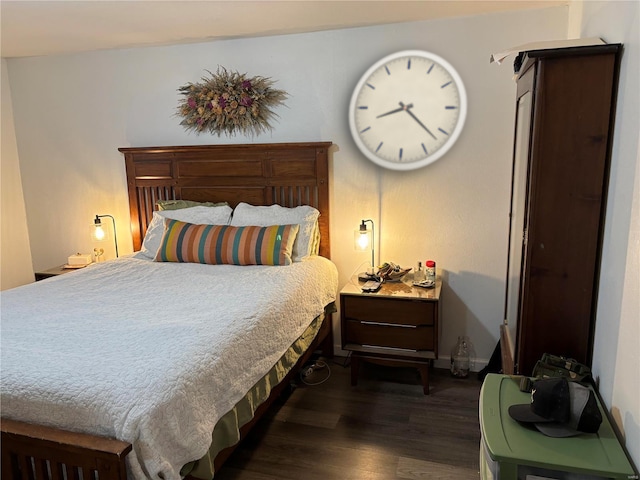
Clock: 8:22
